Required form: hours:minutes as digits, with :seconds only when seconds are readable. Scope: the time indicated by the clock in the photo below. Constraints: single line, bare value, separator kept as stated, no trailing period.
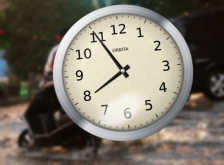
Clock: 7:55
